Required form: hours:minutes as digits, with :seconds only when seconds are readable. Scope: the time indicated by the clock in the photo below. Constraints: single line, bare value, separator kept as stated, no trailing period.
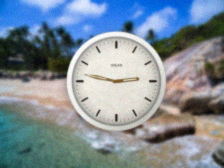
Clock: 2:47
